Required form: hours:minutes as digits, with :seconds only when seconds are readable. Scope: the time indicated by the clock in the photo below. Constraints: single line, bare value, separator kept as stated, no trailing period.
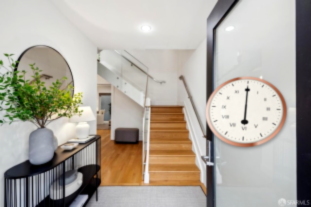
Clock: 6:00
